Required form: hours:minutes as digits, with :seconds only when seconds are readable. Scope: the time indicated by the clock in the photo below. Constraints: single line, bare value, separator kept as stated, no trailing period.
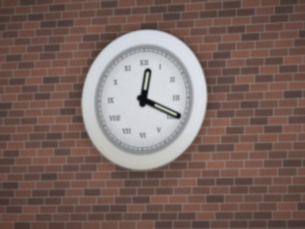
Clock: 12:19
